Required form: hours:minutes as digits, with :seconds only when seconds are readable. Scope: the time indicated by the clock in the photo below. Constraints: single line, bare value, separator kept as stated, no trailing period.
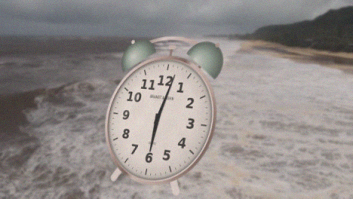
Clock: 6:02
